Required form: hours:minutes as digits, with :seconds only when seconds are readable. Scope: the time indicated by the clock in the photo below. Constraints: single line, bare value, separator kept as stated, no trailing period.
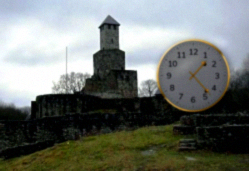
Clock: 1:23
